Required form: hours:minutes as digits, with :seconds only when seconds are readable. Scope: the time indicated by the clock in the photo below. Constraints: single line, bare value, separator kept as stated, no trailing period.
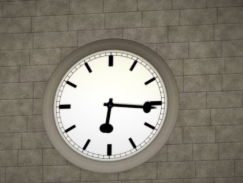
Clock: 6:16
